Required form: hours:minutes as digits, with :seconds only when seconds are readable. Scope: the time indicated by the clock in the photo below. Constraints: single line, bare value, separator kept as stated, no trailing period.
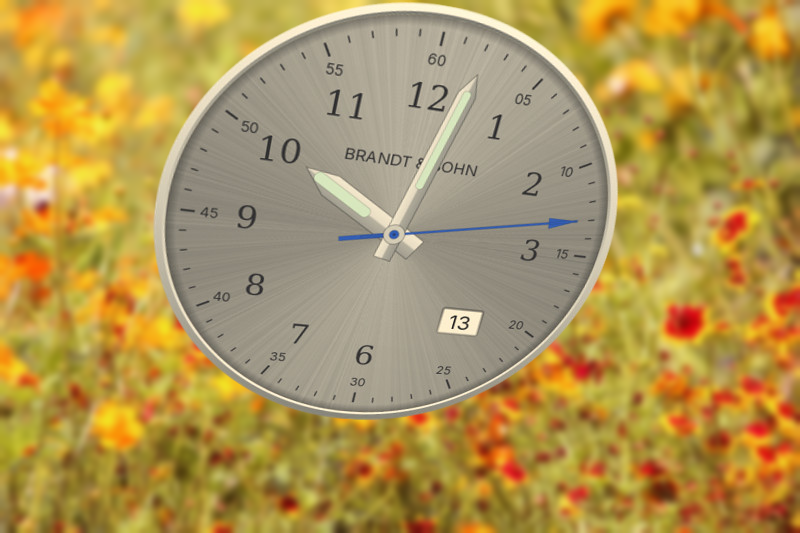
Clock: 10:02:13
